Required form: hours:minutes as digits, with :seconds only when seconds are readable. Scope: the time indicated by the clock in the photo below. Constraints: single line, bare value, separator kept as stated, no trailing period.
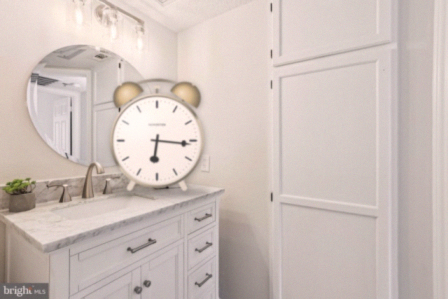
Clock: 6:16
